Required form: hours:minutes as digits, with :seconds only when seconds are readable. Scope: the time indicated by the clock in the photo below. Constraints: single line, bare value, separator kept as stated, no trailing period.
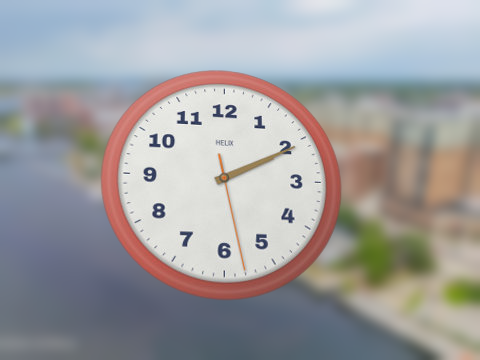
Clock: 2:10:28
